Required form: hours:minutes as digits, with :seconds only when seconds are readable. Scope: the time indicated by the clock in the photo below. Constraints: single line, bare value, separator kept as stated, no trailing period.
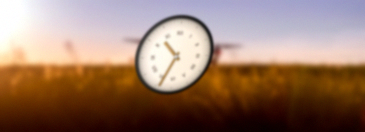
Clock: 10:34
